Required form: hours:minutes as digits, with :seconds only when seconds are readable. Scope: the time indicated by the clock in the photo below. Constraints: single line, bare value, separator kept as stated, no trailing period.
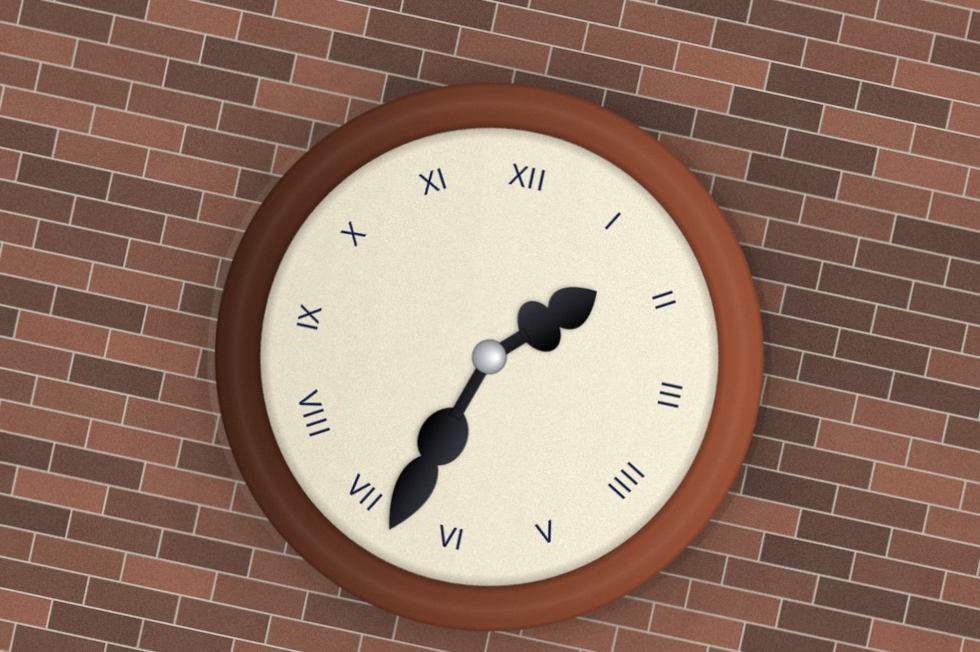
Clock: 1:33
